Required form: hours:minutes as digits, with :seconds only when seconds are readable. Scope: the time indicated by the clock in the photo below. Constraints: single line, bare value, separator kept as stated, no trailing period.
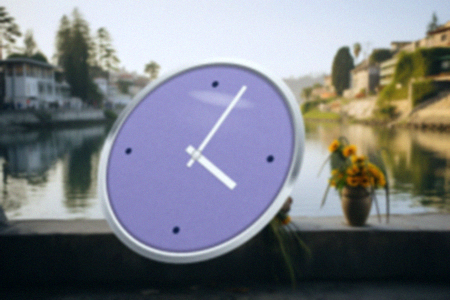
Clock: 4:04
